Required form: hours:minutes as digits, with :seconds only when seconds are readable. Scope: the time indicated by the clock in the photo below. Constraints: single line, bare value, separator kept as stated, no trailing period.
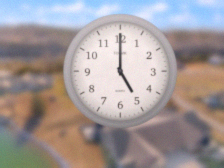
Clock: 5:00
